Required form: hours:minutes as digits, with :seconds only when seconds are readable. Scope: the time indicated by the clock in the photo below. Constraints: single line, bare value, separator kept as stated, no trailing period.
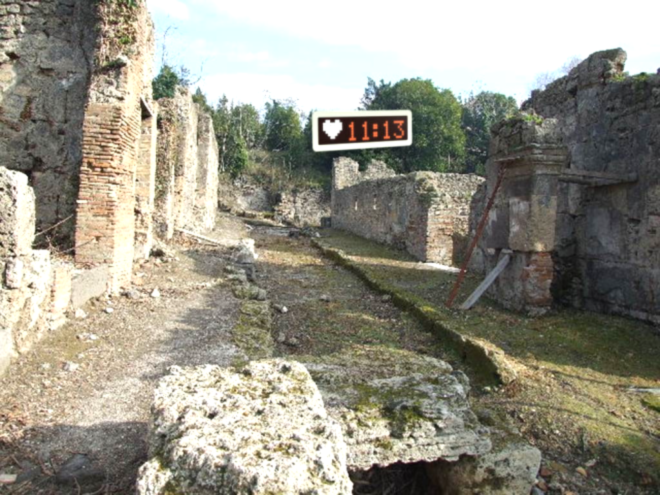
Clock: 11:13
